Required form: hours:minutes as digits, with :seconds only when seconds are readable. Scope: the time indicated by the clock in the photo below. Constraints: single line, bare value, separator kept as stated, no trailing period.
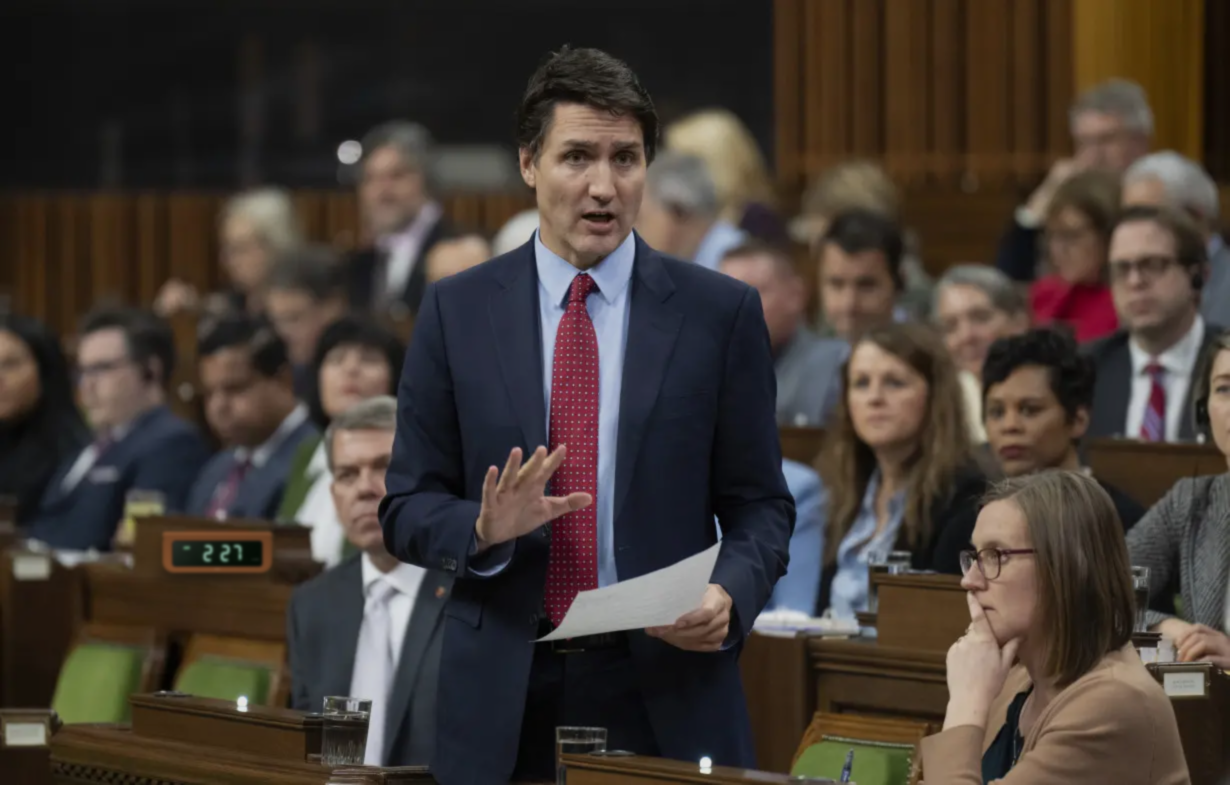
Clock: 2:27
